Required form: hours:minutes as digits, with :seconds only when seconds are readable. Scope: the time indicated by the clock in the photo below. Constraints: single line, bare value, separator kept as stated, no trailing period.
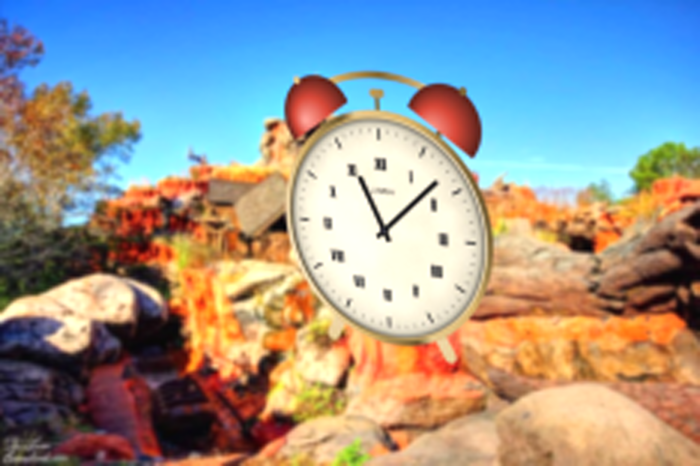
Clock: 11:08
